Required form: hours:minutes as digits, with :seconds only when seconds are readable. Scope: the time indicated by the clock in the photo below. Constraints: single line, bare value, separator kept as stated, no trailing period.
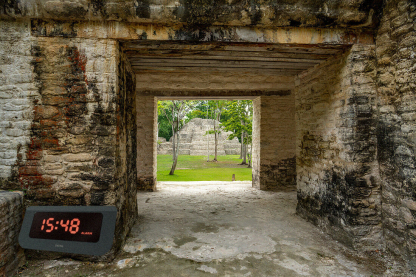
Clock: 15:48
